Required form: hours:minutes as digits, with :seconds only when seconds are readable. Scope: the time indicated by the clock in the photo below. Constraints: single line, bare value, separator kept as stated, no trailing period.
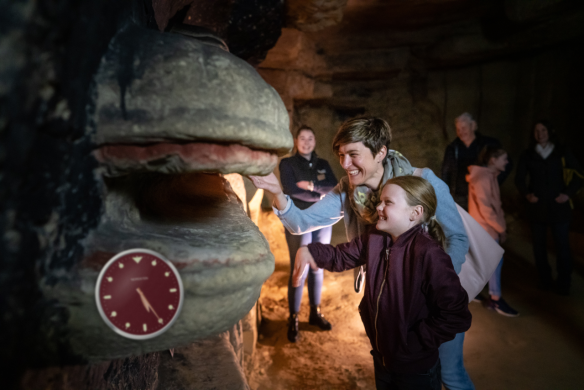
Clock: 5:25
